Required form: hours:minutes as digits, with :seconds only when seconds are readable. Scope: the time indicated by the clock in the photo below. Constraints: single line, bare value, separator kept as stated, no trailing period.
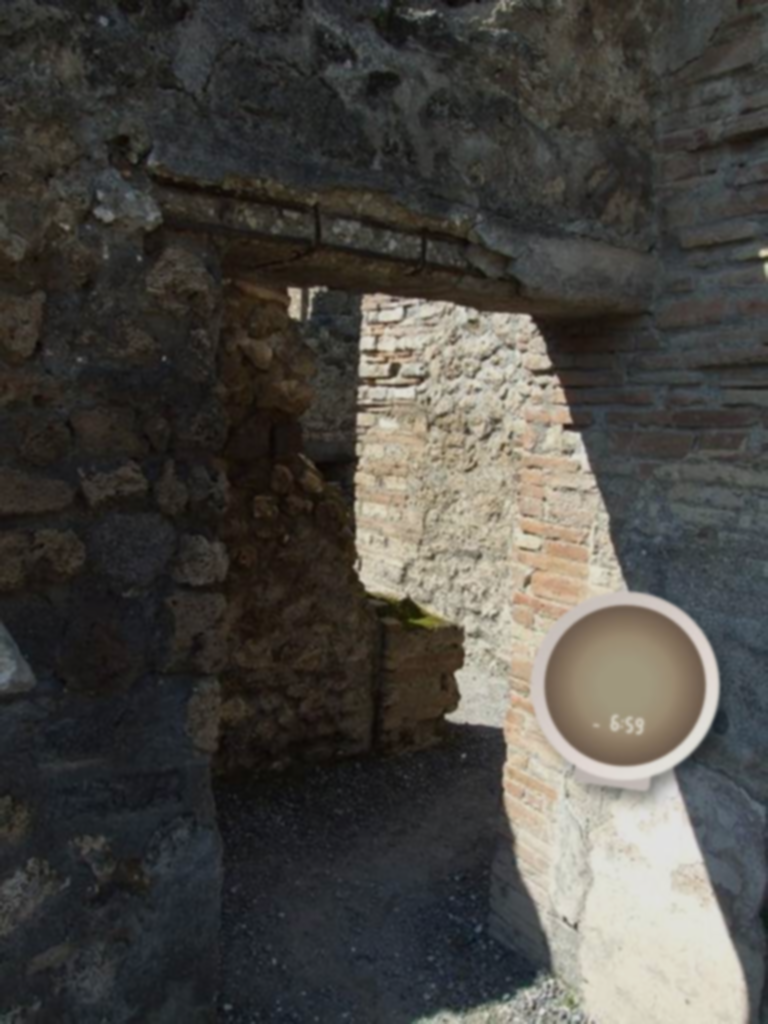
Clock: 6:59
